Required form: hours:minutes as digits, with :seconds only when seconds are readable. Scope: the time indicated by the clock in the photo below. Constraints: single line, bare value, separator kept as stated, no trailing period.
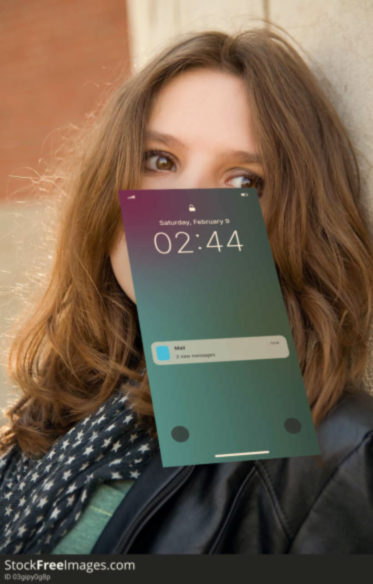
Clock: 2:44
